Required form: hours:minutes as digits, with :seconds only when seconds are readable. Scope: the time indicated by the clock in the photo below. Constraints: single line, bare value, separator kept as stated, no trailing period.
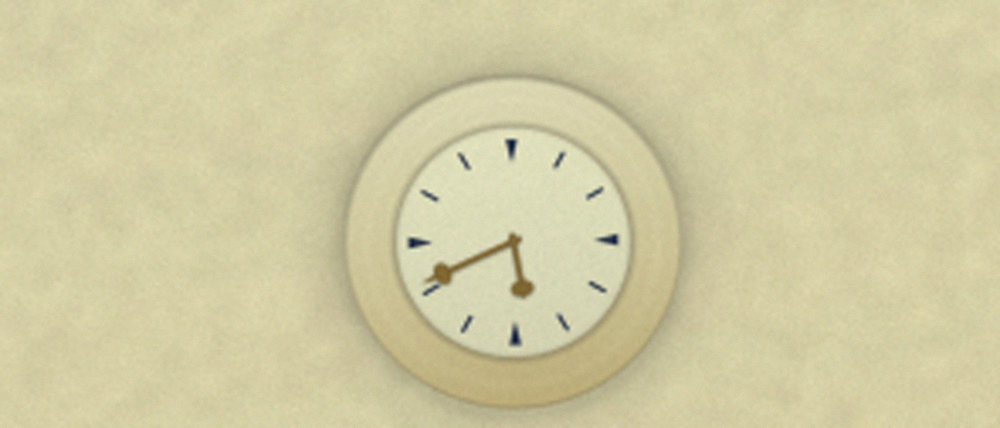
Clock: 5:41
